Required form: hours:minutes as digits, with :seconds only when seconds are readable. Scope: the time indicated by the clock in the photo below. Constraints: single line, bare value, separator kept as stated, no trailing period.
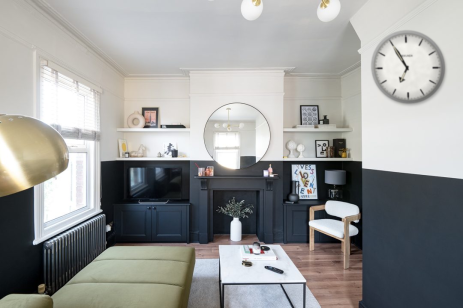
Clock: 6:55
